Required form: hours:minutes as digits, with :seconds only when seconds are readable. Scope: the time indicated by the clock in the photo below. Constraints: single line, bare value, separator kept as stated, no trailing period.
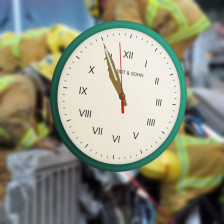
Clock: 10:54:58
